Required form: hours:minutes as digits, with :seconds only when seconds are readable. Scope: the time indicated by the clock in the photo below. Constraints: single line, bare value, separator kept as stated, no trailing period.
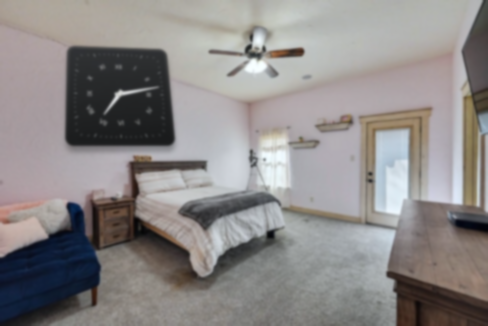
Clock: 7:13
